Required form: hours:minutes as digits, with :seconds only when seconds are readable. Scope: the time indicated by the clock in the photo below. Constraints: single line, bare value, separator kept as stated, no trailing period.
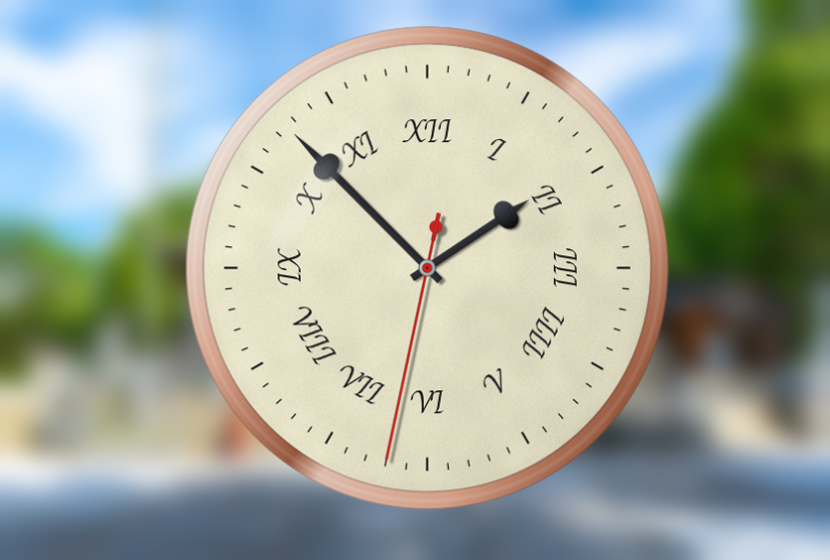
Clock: 1:52:32
